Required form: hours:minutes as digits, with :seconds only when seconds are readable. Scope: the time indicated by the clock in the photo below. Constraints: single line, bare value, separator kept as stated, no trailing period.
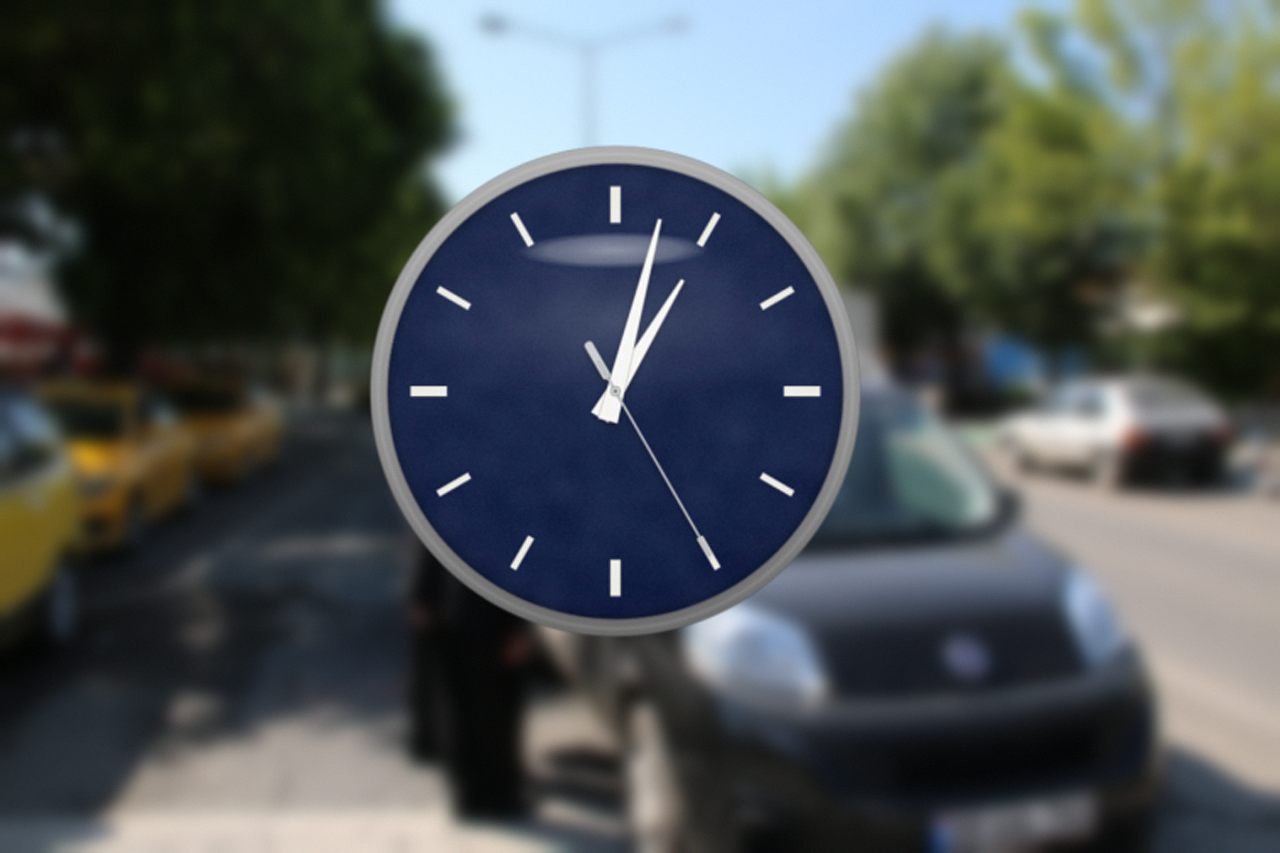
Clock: 1:02:25
